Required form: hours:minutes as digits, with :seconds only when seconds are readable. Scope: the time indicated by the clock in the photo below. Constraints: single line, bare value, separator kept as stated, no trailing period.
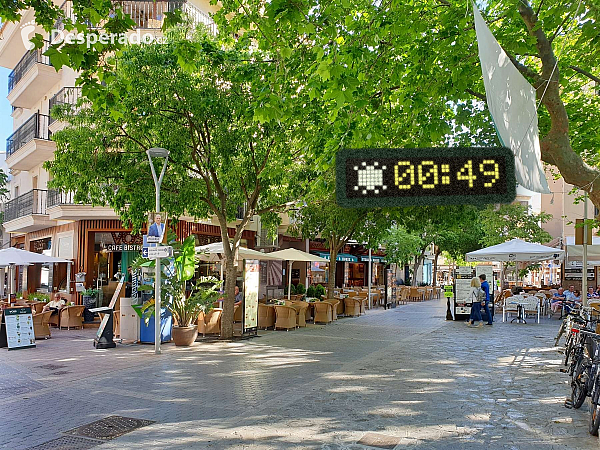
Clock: 0:49
